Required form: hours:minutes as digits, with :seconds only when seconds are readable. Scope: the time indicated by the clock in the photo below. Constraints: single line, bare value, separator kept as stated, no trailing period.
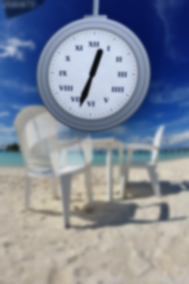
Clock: 12:33
